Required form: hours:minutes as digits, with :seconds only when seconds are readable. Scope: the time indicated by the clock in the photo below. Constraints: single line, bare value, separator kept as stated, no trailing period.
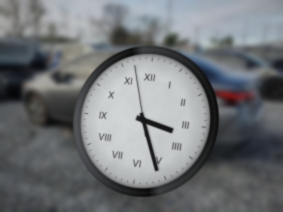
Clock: 3:25:57
